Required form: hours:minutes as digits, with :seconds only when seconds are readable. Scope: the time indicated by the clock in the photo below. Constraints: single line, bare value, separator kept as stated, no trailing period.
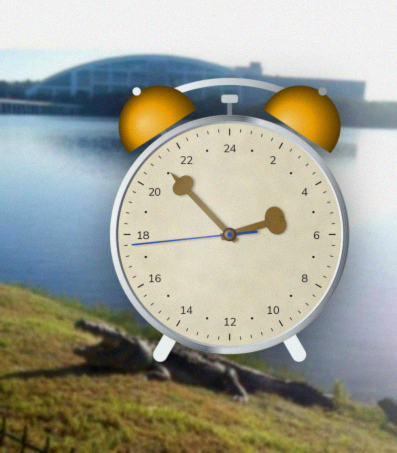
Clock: 4:52:44
